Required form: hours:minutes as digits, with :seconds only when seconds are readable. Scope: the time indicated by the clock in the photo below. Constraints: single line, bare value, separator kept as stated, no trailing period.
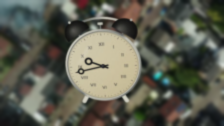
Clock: 9:43
